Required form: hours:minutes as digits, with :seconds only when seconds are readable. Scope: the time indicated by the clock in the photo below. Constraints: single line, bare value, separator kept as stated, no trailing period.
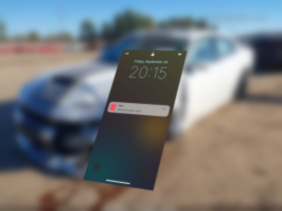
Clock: 20:15
